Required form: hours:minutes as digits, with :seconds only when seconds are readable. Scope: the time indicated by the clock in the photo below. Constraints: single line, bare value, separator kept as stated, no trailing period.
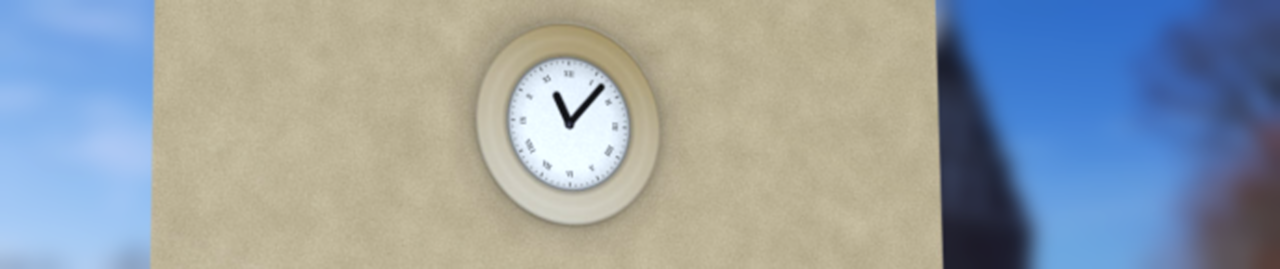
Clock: 11:07
